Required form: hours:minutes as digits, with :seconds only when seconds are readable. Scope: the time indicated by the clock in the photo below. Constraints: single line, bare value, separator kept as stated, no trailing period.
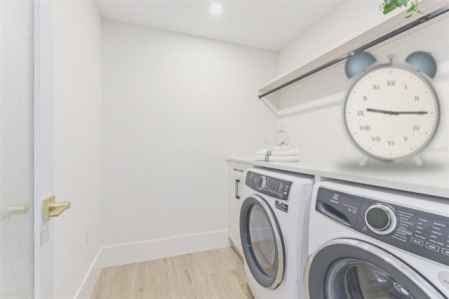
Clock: 9:15
